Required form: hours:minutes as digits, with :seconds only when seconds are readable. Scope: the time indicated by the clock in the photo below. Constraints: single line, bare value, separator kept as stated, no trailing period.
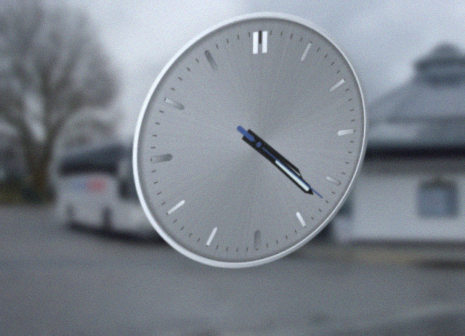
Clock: 4:22:22
